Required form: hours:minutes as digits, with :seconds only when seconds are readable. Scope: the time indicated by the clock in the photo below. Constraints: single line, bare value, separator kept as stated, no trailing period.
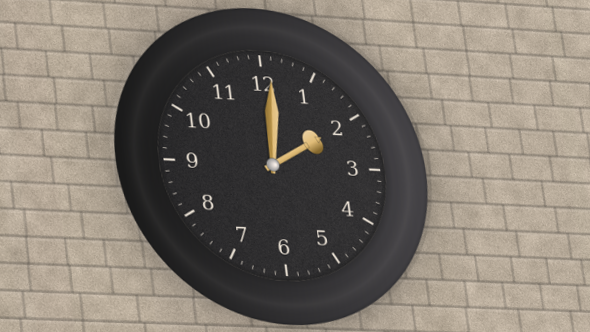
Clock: 2:01
